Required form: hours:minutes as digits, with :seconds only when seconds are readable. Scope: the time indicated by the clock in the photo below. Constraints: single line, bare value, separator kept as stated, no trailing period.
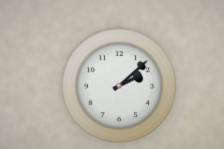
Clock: 2:08
